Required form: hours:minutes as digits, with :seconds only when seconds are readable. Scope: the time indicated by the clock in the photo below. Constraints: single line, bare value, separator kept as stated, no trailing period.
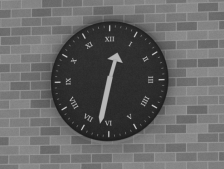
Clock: 12:32
